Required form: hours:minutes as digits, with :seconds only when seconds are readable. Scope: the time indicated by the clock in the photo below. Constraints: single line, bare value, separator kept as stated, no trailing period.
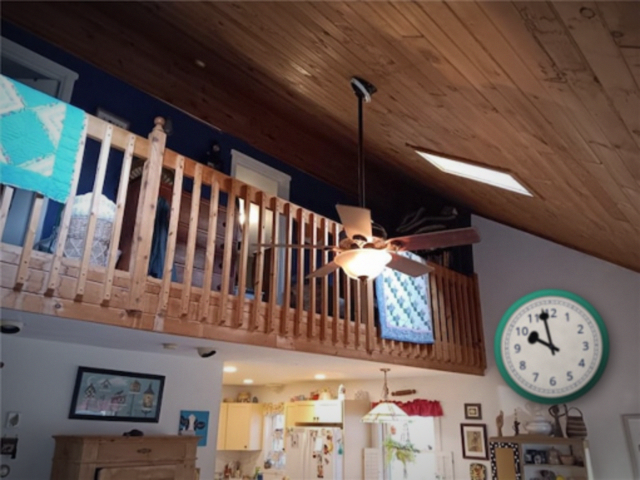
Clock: 9:58
